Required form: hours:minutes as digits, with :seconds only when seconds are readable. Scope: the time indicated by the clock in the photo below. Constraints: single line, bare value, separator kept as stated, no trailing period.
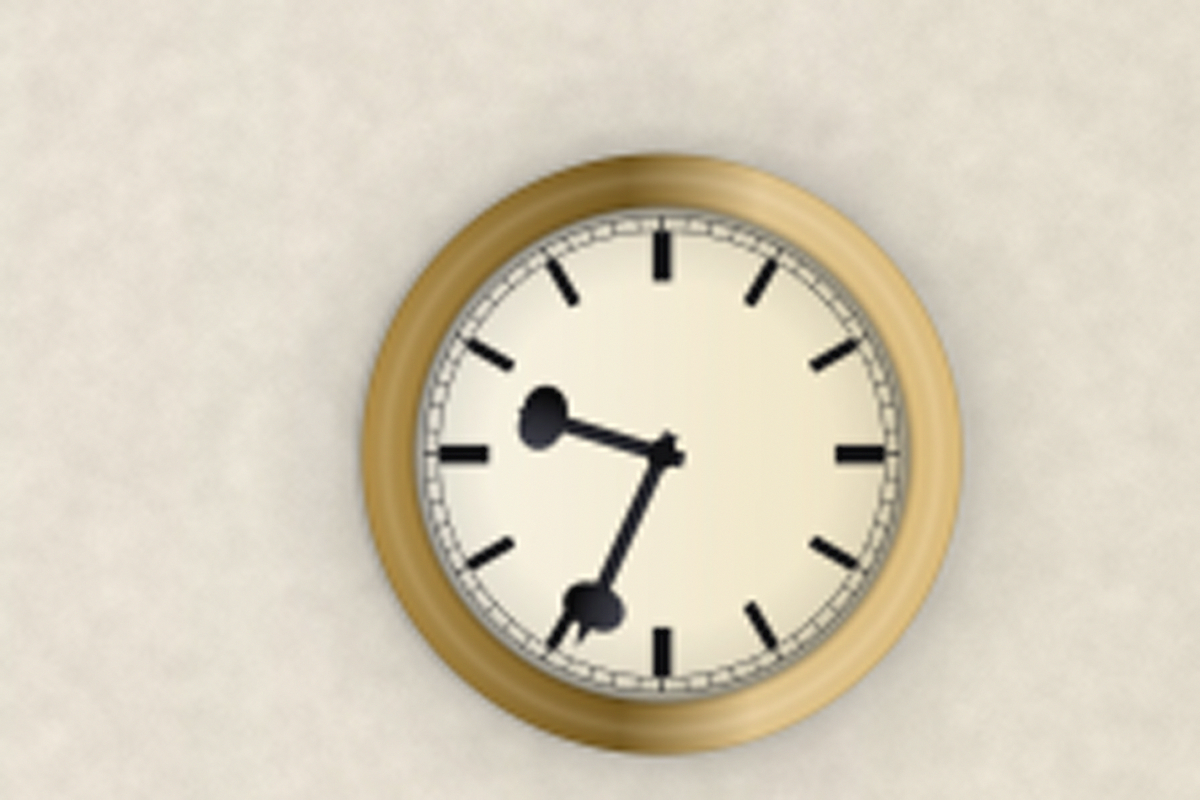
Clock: 9:34
